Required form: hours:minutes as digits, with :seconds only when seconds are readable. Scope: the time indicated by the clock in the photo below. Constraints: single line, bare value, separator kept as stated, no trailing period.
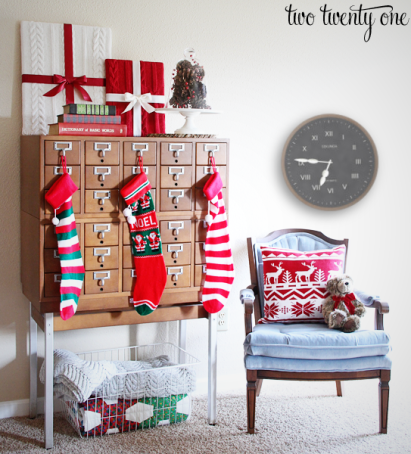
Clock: 6:46
